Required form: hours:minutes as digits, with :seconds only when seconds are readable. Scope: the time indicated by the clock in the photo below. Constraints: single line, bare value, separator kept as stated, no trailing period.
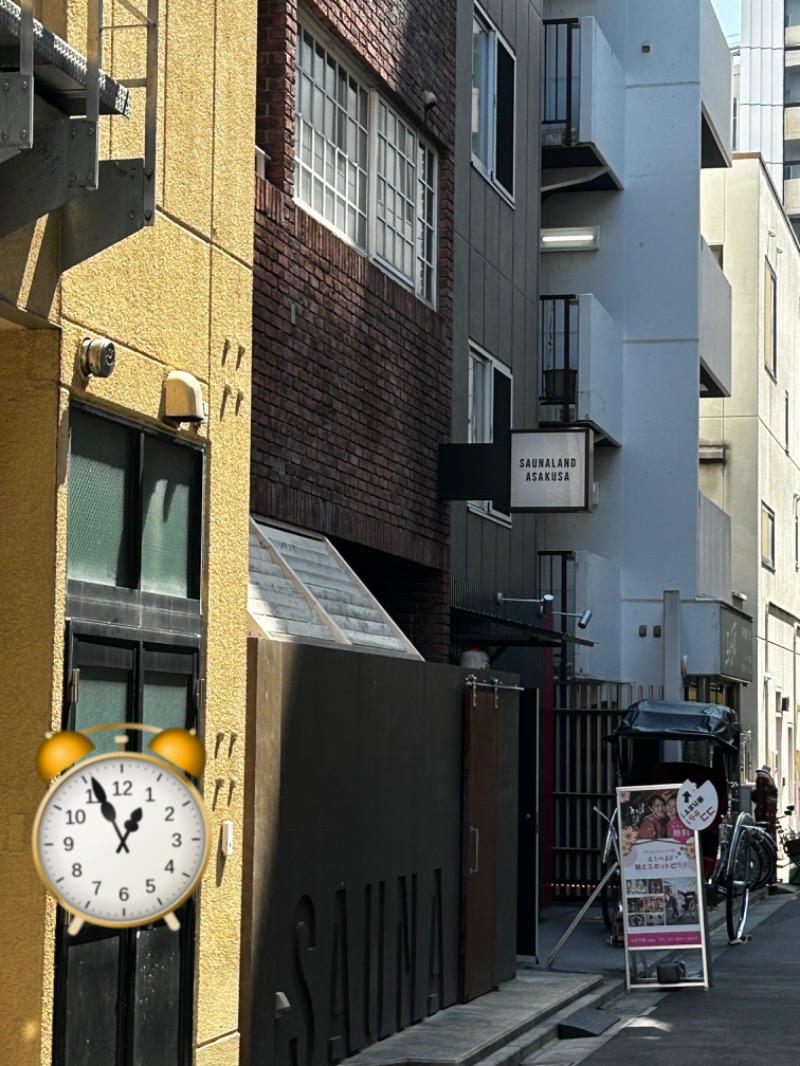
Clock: 12:56
